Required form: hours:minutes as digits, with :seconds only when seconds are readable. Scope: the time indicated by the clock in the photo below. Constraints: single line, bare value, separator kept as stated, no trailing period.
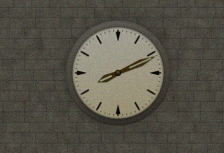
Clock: 8:11
